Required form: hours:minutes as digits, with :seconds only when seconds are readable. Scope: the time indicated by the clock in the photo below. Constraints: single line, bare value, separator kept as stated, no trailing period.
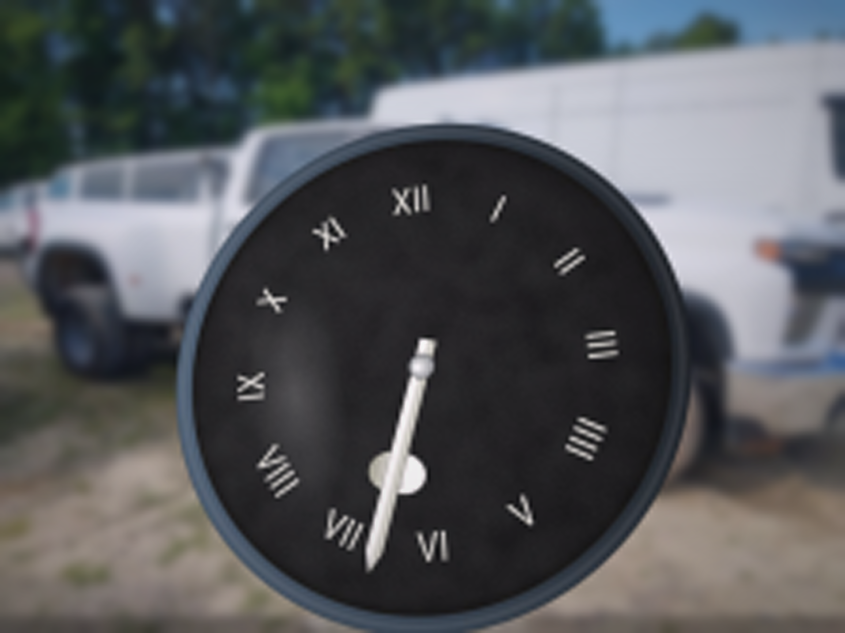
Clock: 6:33
